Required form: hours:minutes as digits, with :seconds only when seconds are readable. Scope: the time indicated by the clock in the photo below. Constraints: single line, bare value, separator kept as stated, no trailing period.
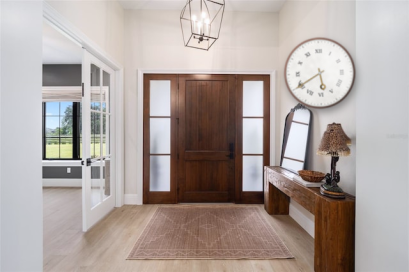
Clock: 5:40
